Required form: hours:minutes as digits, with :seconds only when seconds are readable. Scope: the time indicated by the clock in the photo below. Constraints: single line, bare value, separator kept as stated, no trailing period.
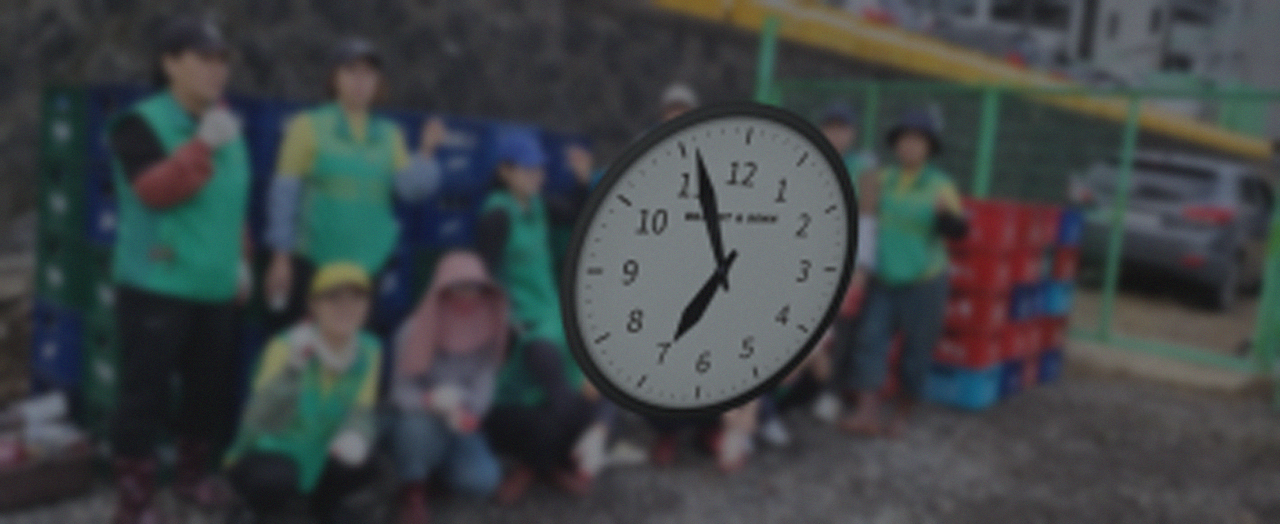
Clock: 6:56
